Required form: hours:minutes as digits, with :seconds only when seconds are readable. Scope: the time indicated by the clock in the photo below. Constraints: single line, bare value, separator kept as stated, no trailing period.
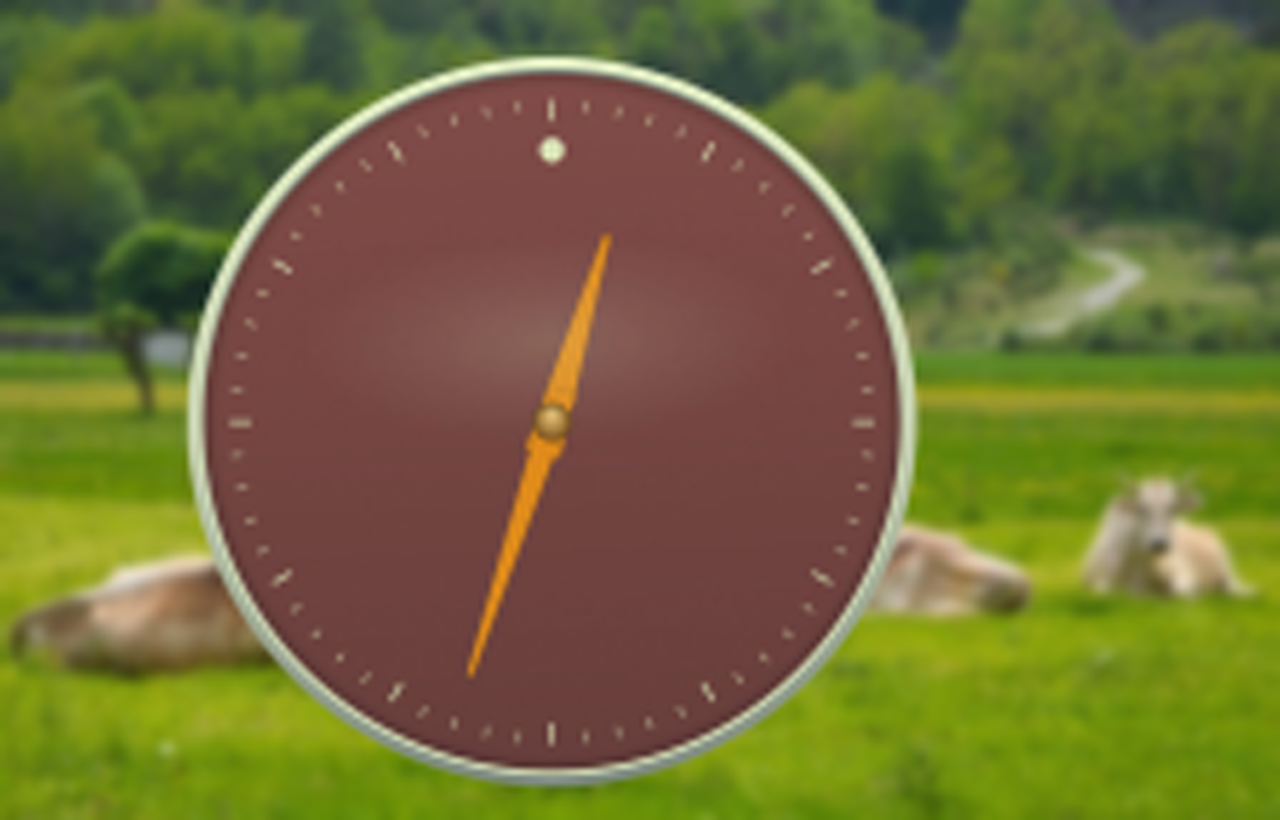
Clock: 12:33
